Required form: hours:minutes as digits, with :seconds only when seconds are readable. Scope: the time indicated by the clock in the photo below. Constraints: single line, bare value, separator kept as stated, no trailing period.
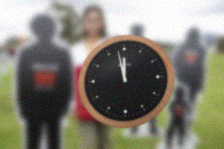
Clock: 11:58
